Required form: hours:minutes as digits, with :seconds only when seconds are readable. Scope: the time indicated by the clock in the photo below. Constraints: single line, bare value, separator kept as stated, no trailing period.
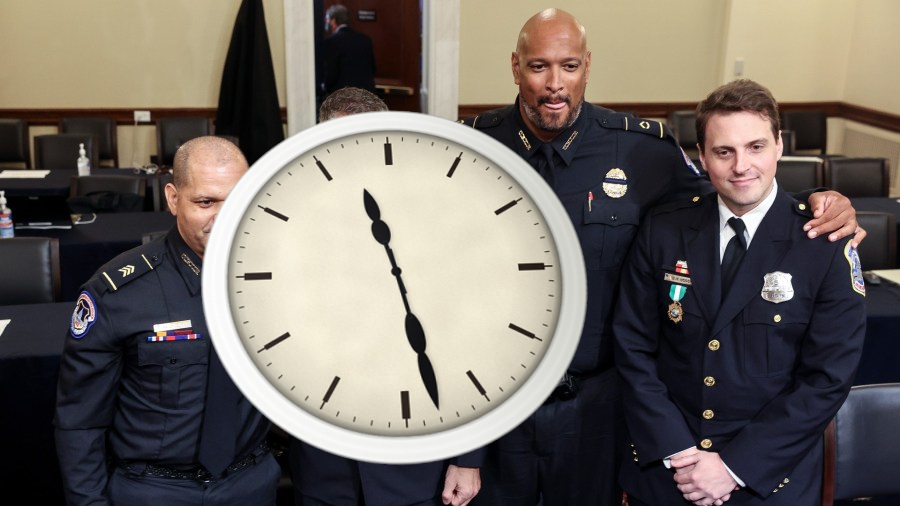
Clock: 11:28
